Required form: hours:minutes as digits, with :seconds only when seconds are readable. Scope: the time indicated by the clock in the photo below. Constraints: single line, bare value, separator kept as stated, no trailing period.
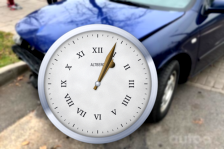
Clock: 1:04
